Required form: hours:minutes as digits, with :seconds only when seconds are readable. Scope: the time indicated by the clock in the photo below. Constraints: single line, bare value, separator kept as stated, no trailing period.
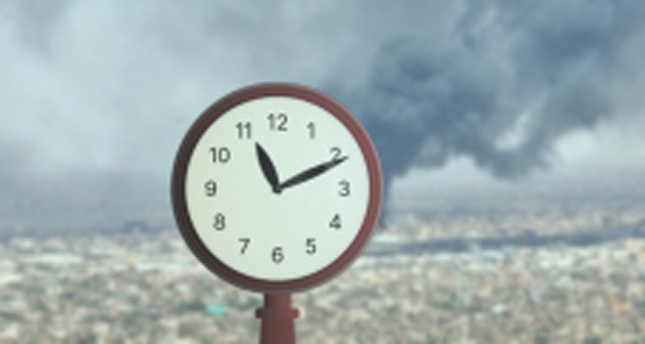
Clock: 11:11
